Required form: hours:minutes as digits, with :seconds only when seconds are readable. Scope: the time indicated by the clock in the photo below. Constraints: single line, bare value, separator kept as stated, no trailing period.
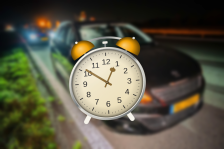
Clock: 12:51
